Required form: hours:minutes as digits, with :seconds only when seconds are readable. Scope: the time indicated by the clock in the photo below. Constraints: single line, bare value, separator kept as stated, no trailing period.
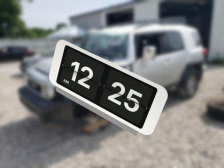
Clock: 12:25
